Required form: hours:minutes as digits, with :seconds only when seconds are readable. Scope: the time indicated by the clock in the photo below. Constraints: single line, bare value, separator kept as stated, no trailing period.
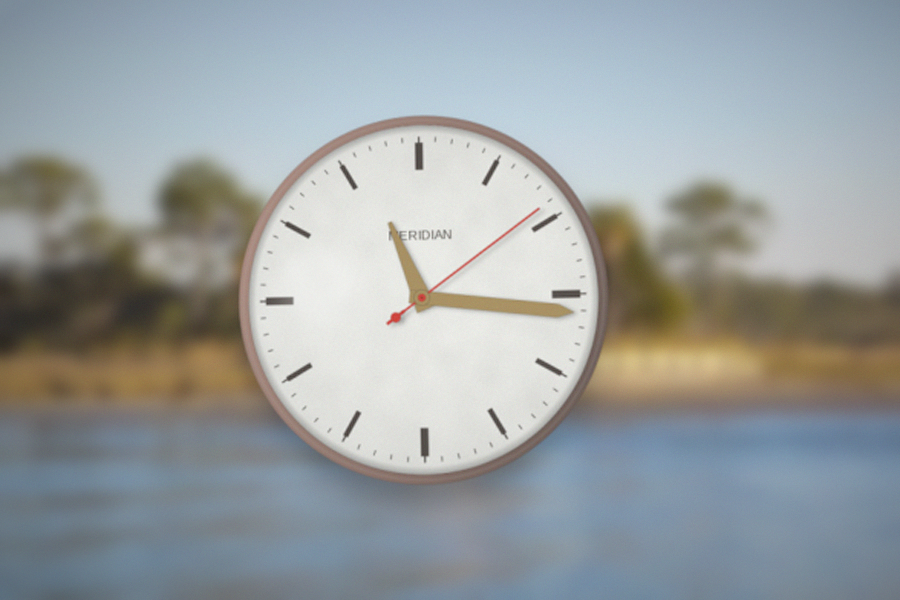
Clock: 11:16:09
